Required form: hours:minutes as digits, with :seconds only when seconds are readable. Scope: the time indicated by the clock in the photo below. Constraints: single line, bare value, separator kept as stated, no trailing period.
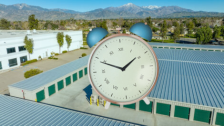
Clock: 1:49
